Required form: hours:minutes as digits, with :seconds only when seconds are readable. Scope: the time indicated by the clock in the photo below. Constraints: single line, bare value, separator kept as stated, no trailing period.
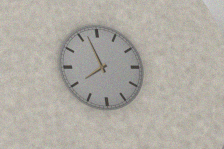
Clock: 7:57
